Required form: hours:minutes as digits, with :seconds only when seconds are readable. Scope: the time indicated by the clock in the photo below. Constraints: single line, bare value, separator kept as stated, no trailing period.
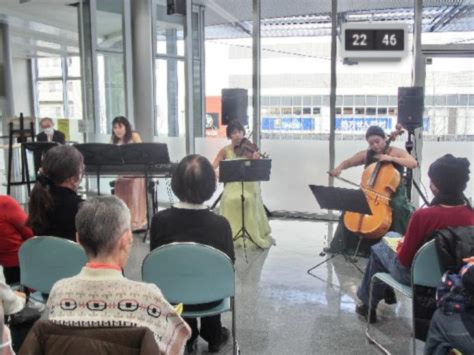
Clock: 22:46
